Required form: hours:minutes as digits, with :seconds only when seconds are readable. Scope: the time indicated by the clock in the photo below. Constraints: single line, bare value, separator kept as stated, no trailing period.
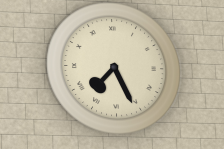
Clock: 7:26
